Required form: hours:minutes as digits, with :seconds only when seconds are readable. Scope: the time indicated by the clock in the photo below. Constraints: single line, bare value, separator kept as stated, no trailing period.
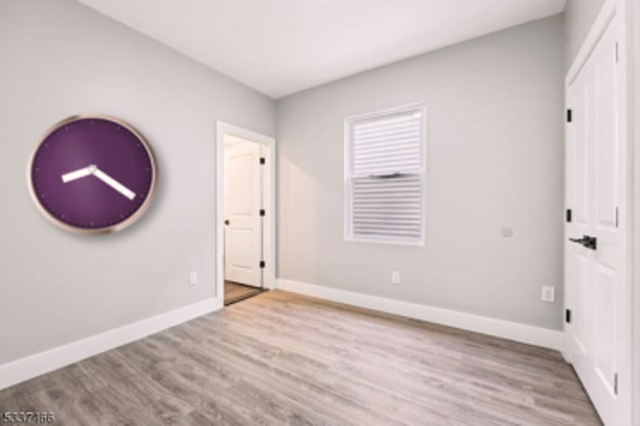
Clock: 8:21
